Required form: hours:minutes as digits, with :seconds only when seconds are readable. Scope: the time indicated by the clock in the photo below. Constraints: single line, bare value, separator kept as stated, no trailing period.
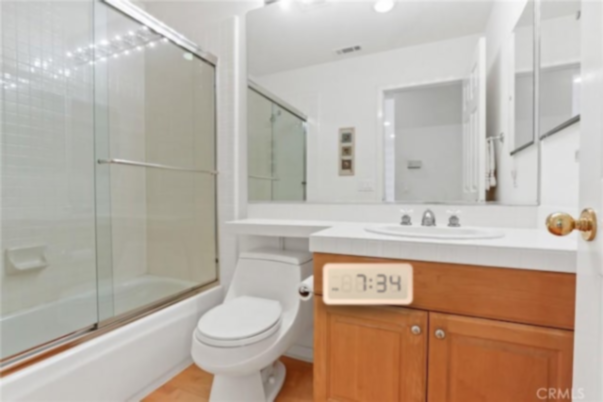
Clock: 7:34
